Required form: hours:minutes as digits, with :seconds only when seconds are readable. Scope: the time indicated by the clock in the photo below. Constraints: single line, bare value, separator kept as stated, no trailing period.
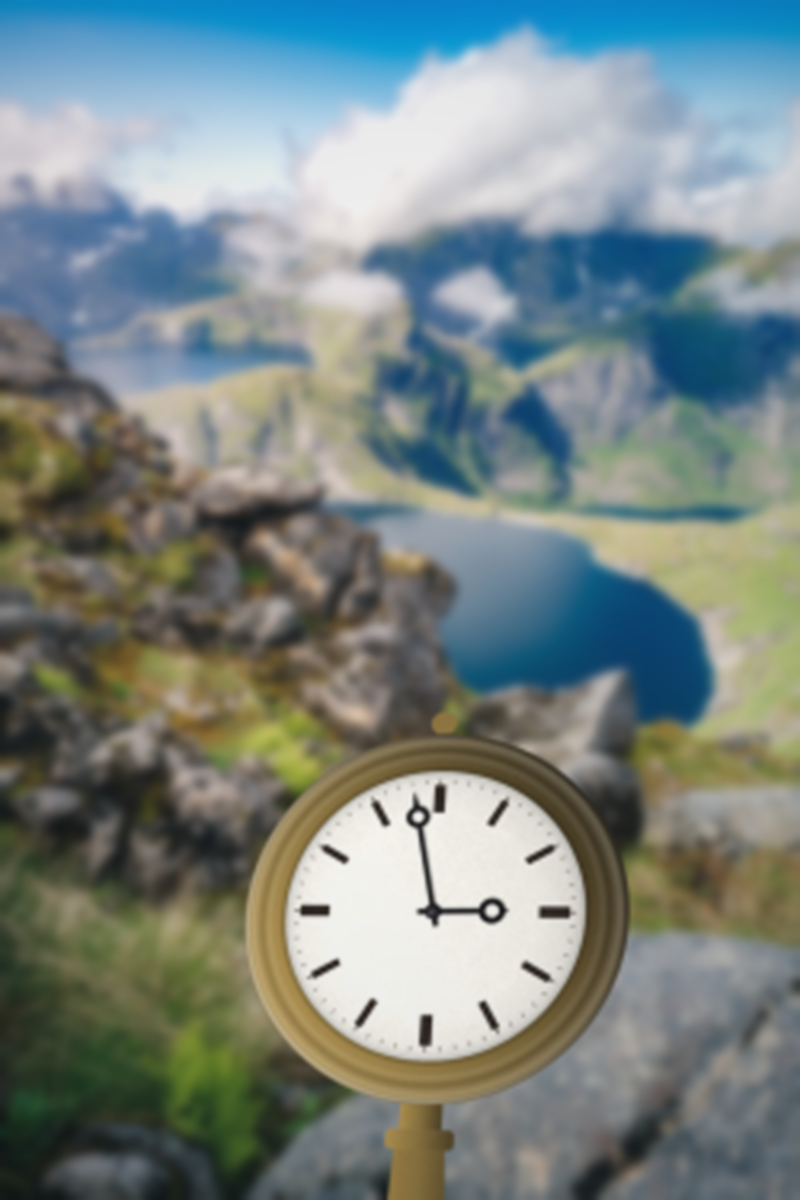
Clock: 2:58
